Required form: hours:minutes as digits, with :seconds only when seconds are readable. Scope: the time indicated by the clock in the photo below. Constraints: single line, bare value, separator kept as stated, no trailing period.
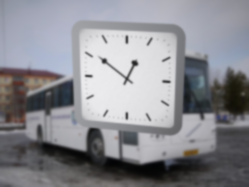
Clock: 12:51
